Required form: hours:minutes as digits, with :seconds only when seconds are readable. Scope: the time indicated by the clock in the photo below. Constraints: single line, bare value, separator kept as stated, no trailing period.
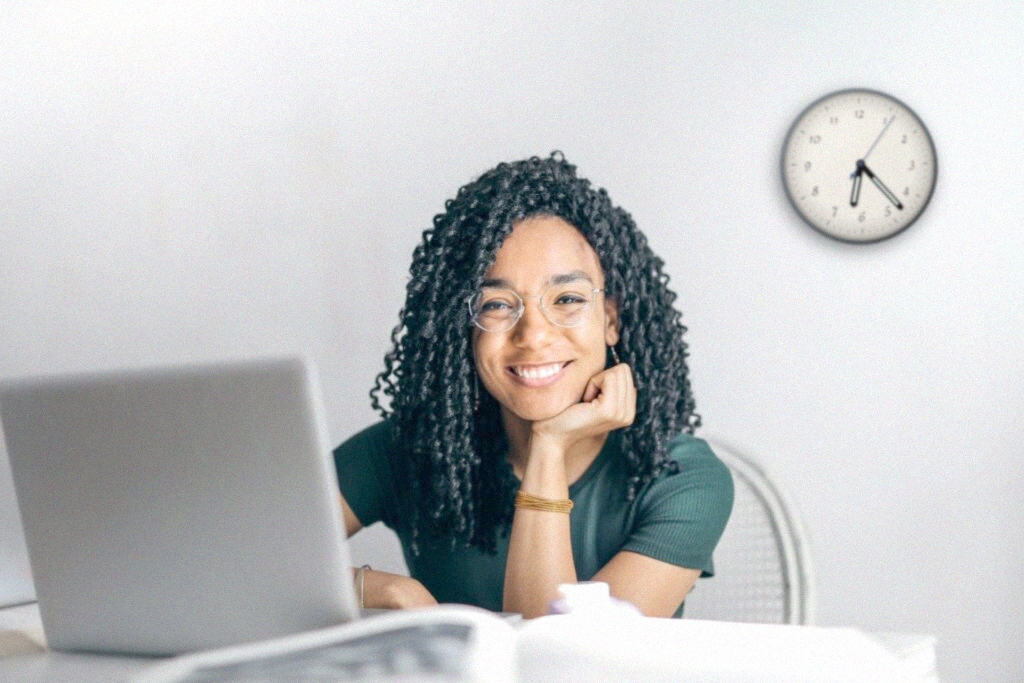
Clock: 6:23:06
